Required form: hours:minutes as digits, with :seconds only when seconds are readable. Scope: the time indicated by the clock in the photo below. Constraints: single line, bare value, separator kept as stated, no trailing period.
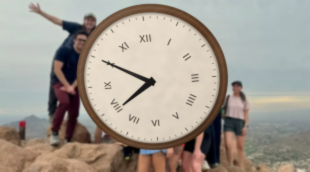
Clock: 7:50
